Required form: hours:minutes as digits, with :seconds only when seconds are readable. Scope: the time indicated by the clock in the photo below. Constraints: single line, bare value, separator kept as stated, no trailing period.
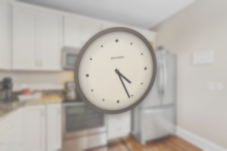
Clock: 4:26
